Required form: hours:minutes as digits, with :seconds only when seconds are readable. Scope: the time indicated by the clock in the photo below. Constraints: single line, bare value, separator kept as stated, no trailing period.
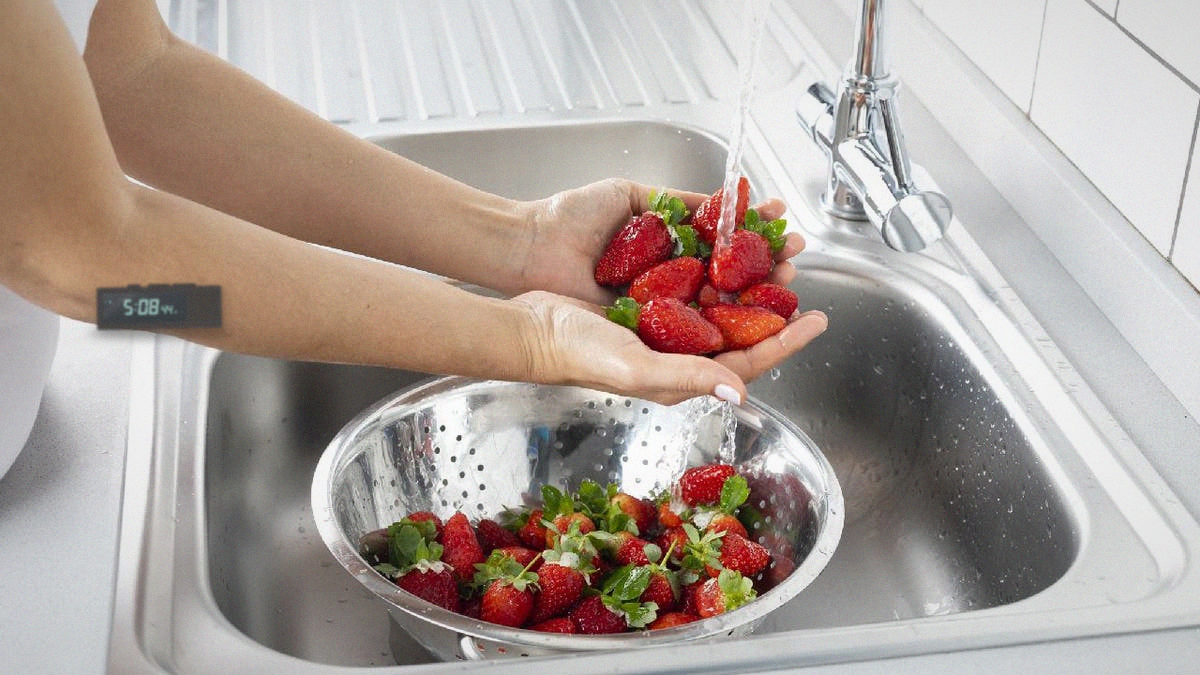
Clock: 5:08
